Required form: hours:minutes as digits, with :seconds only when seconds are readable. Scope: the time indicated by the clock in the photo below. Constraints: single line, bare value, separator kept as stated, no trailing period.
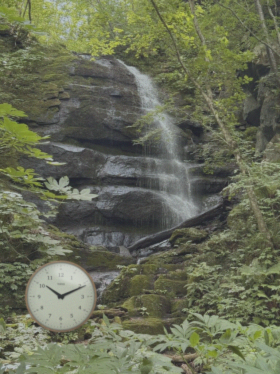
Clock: 10:11
